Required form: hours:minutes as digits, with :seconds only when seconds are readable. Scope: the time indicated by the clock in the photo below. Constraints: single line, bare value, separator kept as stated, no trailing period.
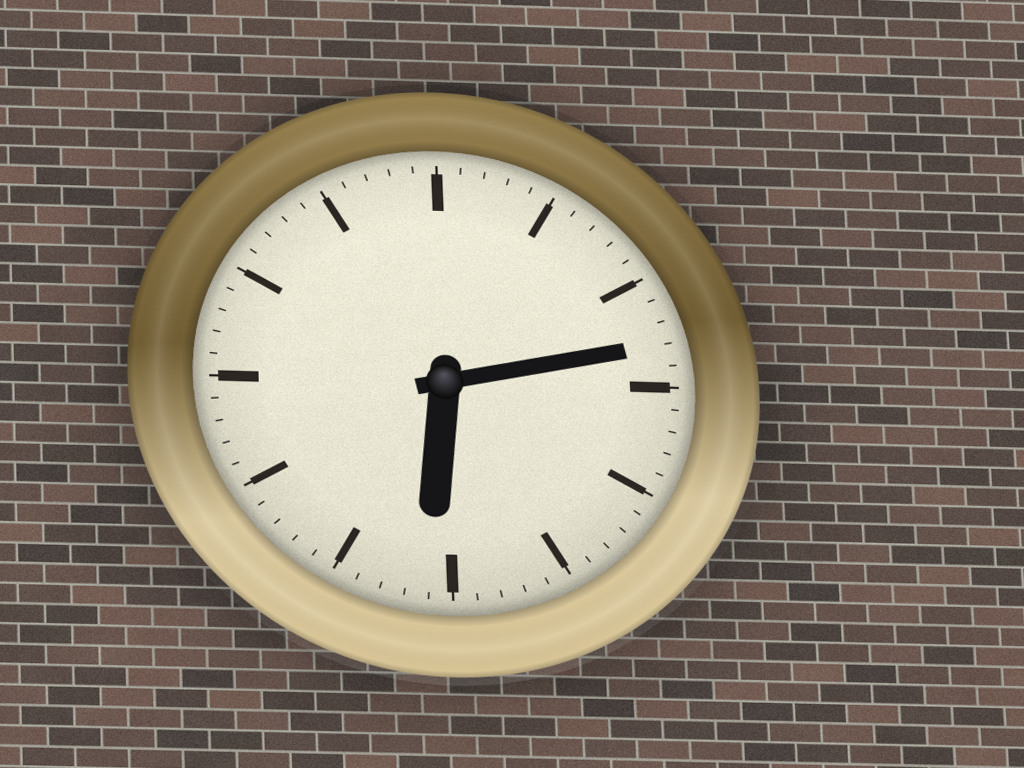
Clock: 6:13
